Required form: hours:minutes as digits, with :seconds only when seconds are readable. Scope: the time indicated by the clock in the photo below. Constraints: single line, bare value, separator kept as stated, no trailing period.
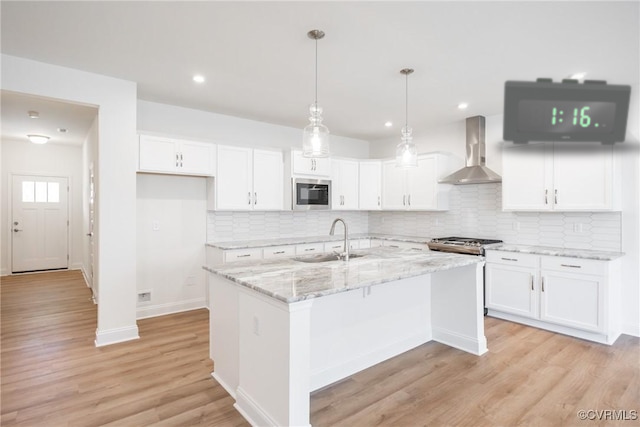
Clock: 1:16
